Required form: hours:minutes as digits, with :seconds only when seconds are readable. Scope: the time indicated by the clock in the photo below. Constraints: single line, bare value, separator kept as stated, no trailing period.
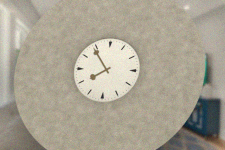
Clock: 7:54
